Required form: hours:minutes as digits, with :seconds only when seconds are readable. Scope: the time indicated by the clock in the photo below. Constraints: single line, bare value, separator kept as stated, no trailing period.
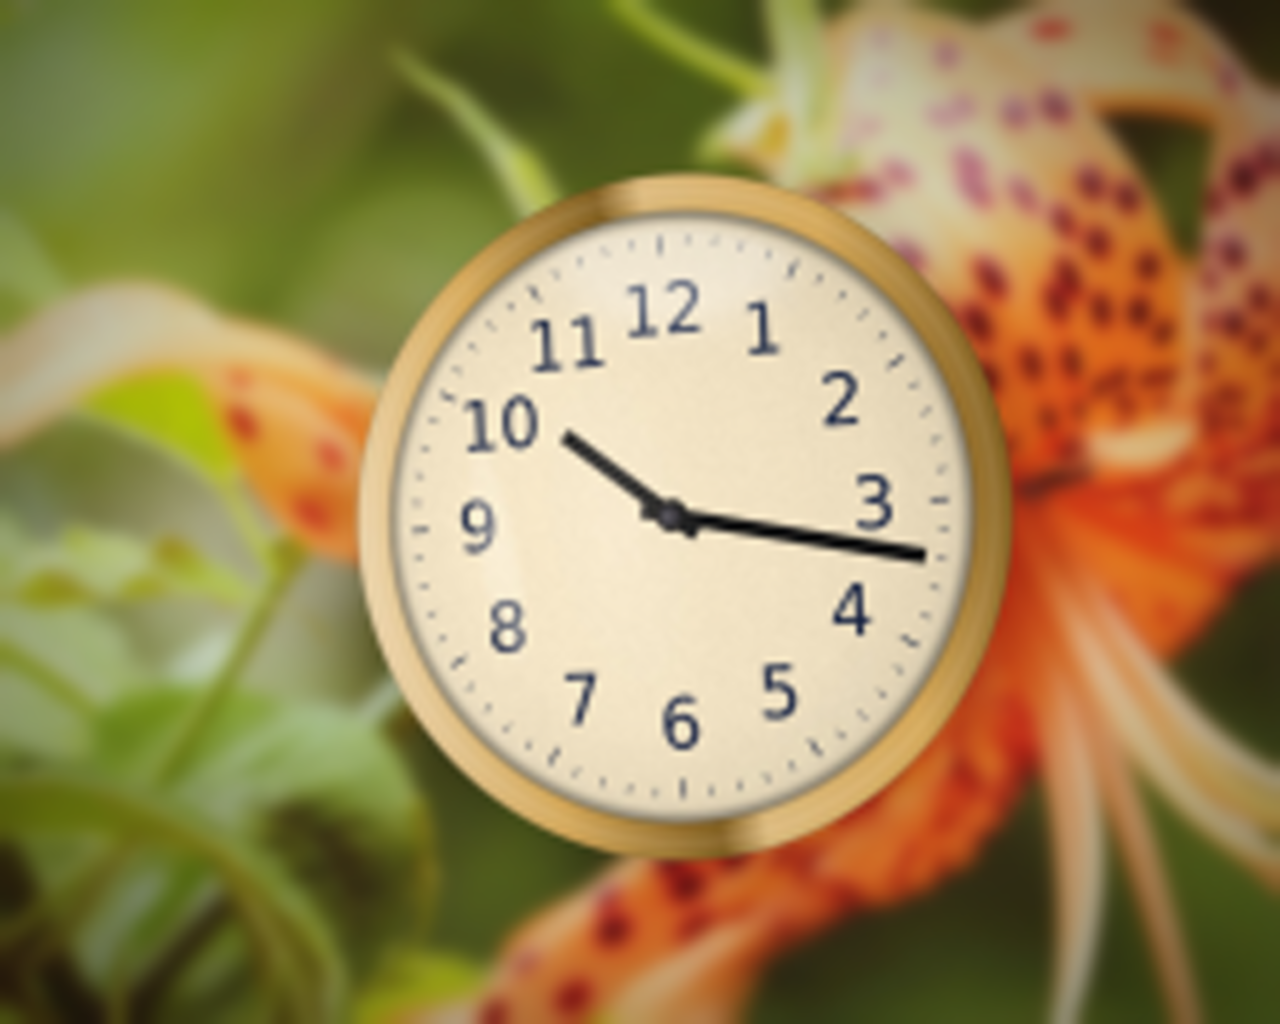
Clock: 10:17
